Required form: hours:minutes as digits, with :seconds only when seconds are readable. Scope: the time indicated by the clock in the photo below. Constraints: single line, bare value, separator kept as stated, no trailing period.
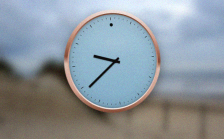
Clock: 9:39
